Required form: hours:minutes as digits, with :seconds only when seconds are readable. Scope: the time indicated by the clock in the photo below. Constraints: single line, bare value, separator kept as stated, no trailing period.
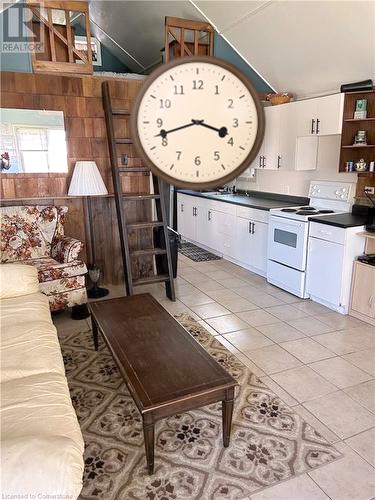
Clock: 3:42
